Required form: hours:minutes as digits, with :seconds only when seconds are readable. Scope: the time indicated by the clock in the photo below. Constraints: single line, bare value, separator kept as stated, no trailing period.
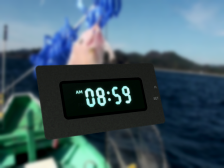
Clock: 8:59
